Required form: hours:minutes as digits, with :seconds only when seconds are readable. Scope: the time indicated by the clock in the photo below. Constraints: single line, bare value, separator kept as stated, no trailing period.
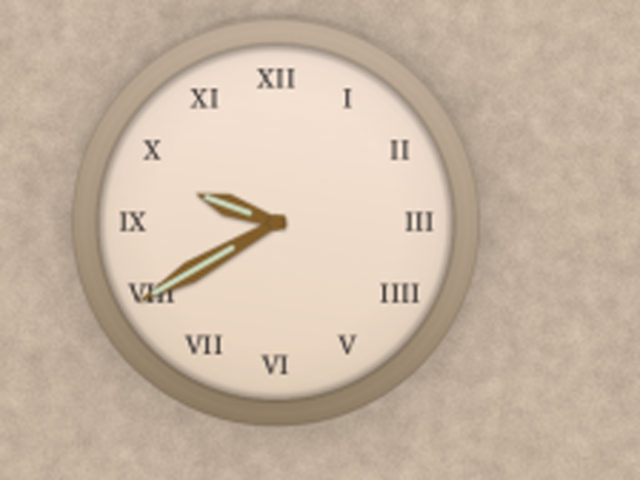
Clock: 9:40
